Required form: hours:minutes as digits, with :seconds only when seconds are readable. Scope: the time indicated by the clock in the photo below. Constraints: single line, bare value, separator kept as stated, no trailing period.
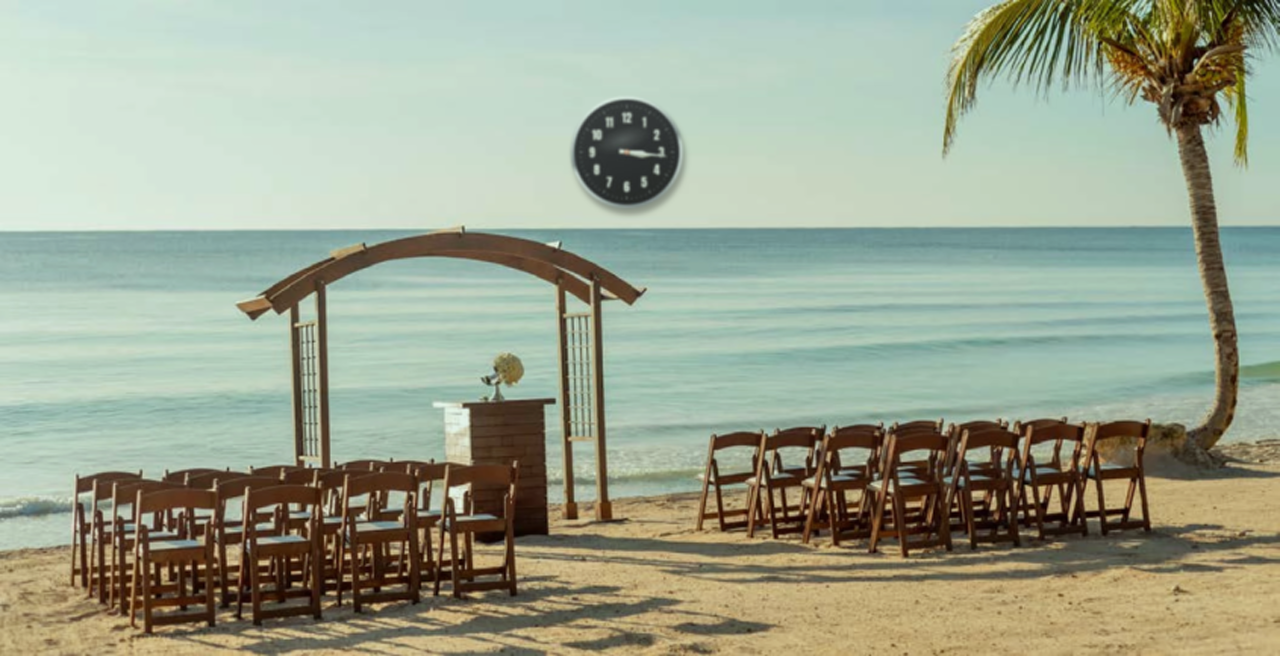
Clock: 3:16
